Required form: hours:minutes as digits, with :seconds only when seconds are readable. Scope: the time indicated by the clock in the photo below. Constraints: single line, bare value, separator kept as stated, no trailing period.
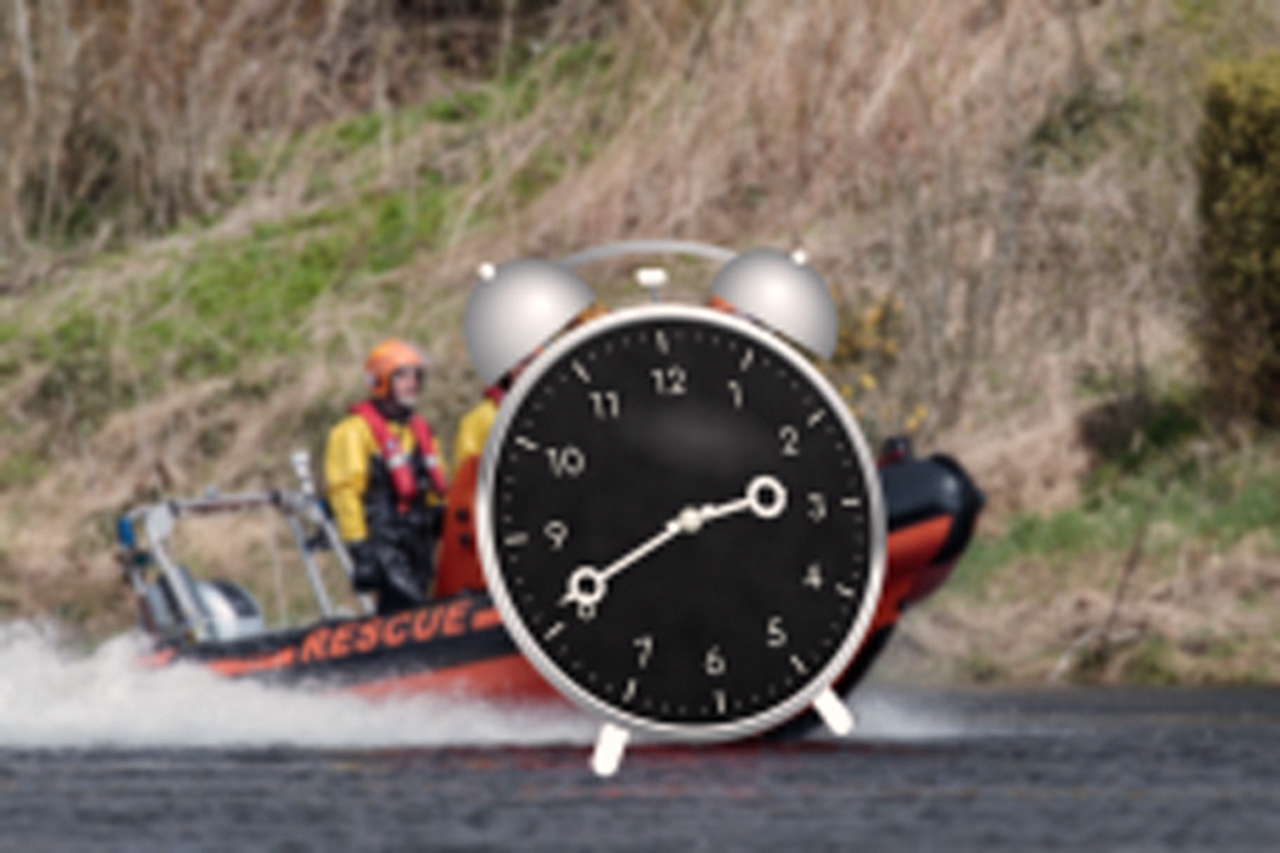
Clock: 2:41
